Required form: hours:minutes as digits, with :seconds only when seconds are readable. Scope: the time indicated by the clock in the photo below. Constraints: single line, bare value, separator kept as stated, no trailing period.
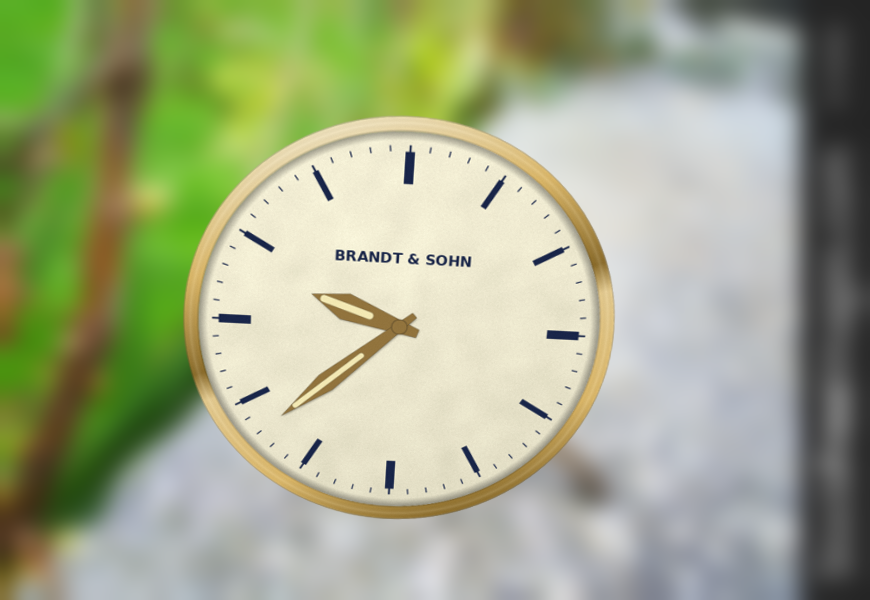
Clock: 9:38
